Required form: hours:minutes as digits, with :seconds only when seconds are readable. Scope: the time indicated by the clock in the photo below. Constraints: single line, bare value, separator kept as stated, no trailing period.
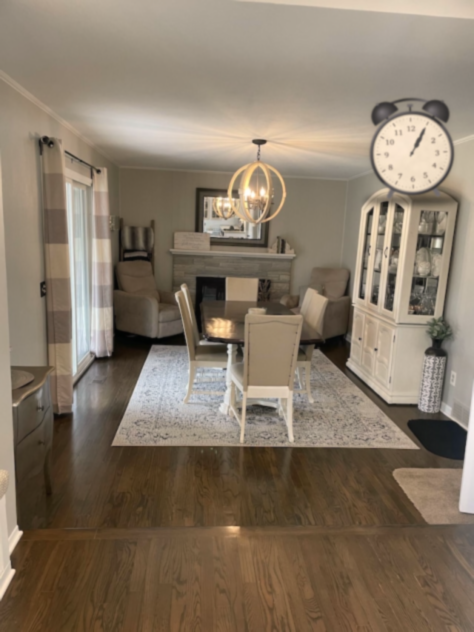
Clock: 1:05
